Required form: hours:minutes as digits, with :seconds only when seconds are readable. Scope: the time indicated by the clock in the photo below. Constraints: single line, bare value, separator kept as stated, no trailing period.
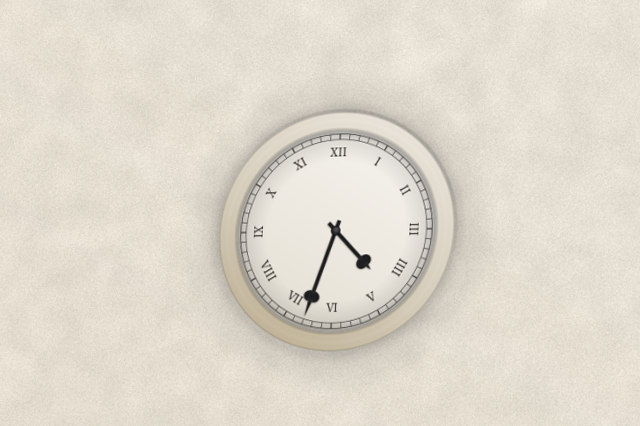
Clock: 4:33
